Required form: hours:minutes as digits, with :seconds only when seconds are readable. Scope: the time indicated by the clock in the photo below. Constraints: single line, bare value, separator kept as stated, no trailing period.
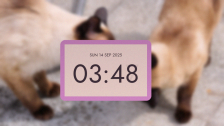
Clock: 3:48
